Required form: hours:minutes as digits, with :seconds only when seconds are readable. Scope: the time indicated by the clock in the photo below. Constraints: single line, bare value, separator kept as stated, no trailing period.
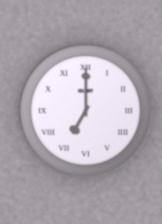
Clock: 7:00
